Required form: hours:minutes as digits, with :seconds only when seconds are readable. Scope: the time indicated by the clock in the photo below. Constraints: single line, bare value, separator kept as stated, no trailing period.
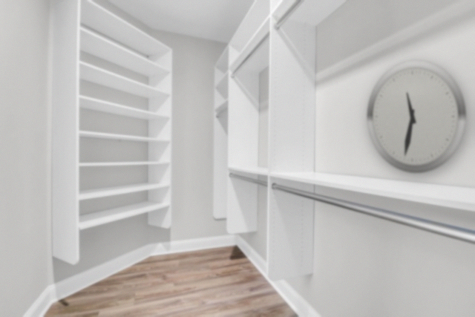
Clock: 11:32
